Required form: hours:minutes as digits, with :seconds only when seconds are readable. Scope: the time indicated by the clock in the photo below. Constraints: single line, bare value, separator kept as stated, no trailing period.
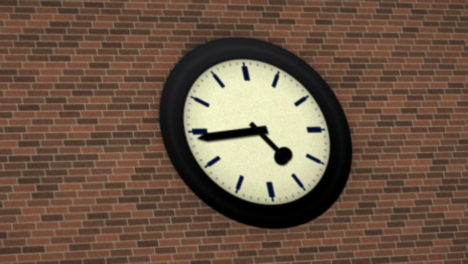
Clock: 4:44
